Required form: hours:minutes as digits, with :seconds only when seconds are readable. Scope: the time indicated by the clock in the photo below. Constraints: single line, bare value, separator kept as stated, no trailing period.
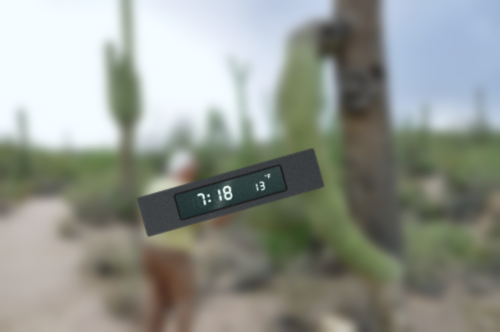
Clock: 7:18
